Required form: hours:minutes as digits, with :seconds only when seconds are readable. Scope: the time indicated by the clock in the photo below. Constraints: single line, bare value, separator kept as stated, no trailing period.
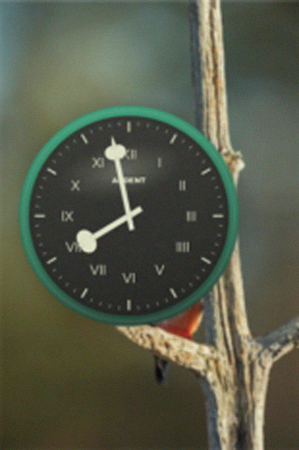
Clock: 7:58
